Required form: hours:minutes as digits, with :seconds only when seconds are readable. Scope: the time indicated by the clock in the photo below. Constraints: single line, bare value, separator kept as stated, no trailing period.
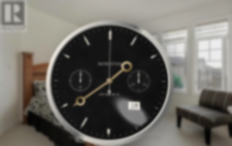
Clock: 1:39
